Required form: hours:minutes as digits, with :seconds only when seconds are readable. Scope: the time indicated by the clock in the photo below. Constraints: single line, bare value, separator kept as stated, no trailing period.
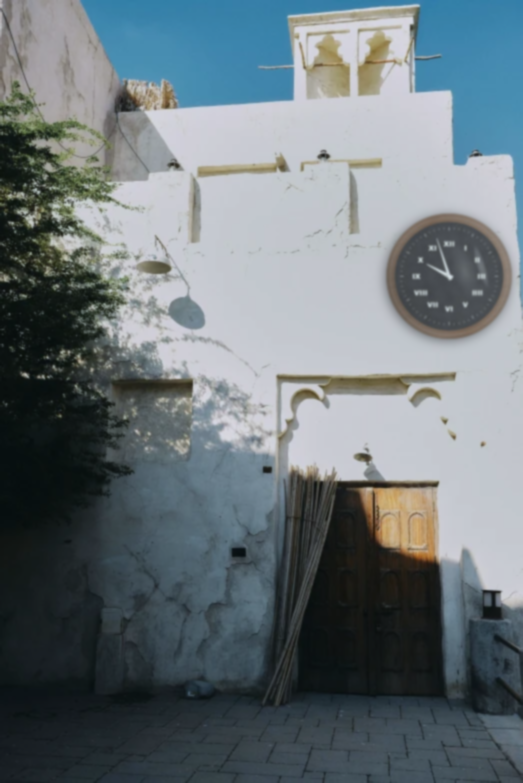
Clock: 9:57
